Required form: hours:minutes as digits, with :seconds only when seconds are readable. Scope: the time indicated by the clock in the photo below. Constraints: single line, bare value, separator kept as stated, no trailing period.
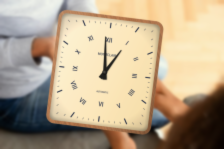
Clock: 12:59
